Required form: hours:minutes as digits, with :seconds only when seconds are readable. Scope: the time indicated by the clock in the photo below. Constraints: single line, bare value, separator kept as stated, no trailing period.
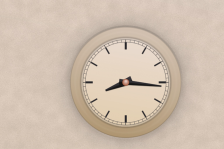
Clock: 8:16
